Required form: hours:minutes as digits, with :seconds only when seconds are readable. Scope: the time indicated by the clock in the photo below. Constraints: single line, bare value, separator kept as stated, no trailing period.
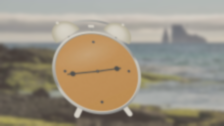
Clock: 2:44
